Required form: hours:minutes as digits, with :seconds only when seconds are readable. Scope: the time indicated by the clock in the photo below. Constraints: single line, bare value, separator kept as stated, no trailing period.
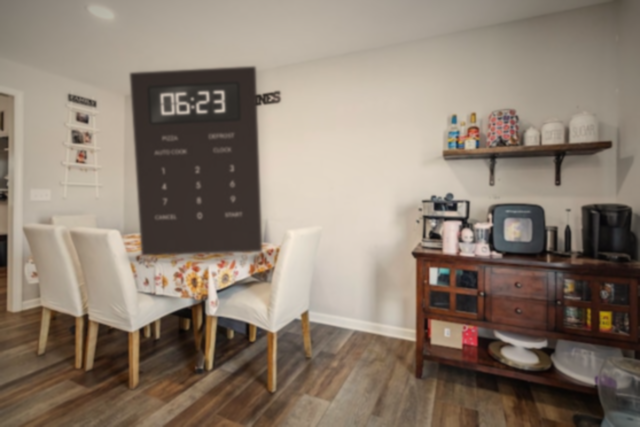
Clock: 6:23
